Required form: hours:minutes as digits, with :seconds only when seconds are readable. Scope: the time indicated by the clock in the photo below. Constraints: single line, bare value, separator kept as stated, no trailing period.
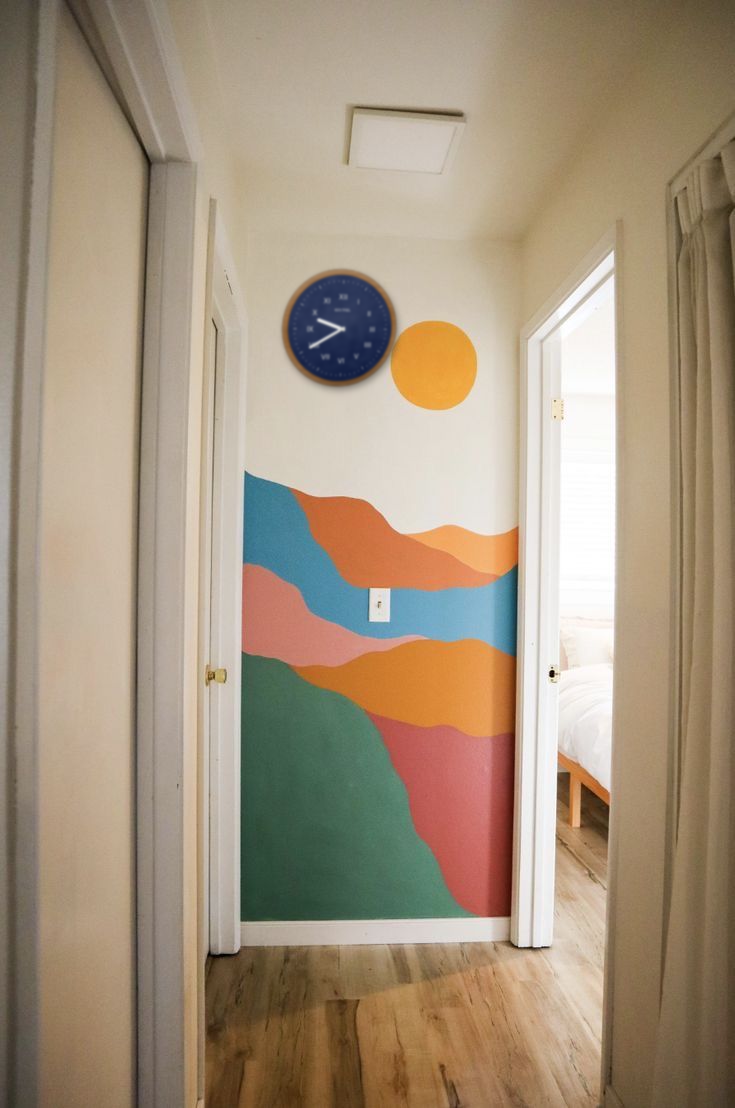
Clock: 9:40
